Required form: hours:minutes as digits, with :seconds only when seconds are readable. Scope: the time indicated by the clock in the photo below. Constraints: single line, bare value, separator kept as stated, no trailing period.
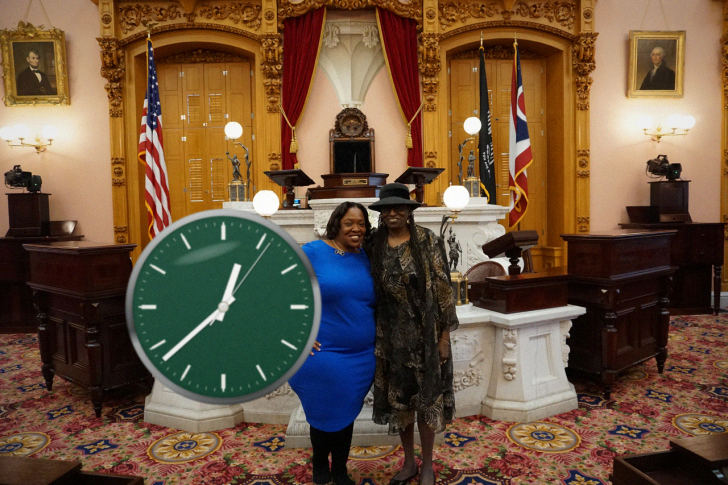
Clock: 12:38:06
